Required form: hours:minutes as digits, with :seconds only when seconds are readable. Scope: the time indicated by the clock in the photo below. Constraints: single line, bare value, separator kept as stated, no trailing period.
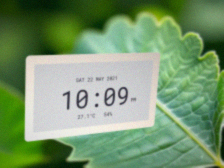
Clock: 10:09
